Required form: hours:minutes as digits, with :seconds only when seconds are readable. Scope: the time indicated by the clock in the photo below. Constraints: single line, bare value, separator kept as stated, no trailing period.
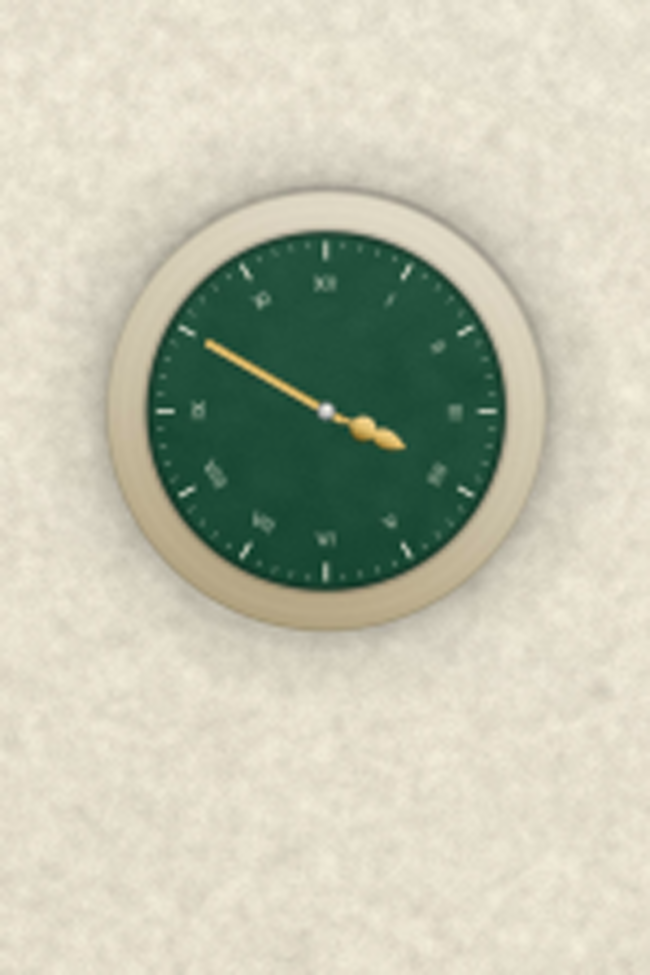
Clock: 3:50
